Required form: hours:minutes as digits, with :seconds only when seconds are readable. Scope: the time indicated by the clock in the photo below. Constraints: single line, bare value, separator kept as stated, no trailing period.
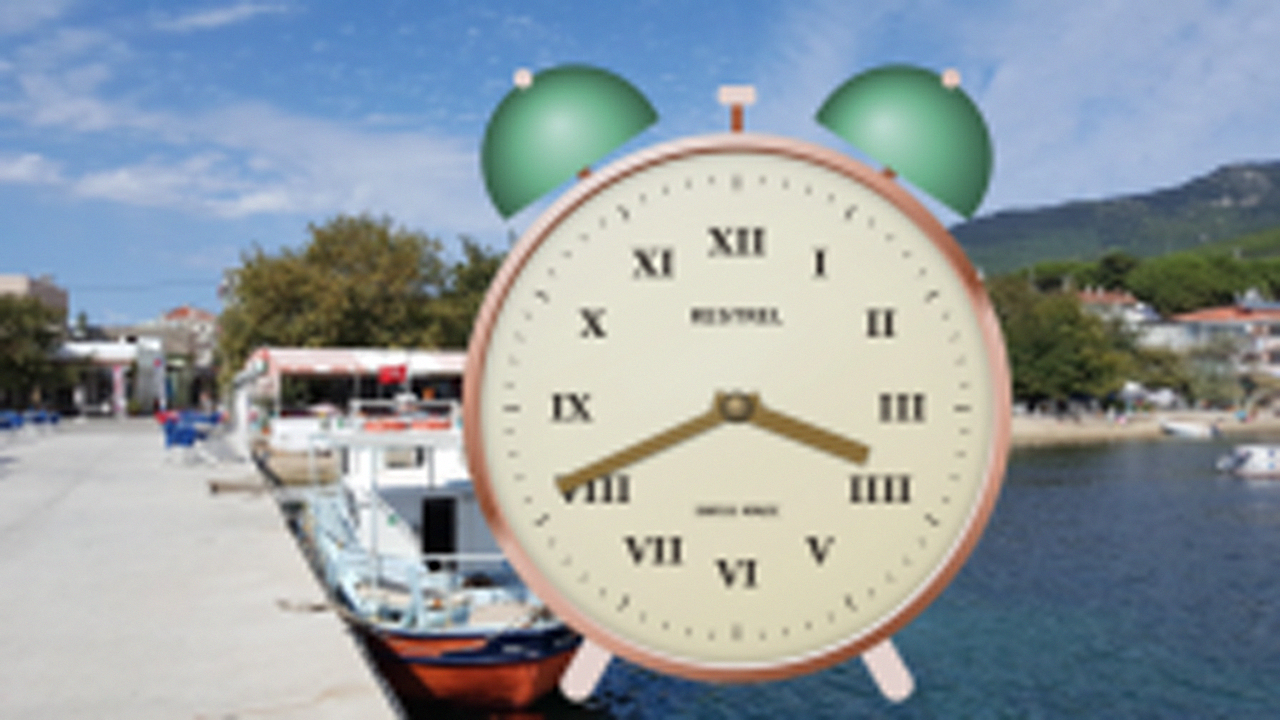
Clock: 3:41
